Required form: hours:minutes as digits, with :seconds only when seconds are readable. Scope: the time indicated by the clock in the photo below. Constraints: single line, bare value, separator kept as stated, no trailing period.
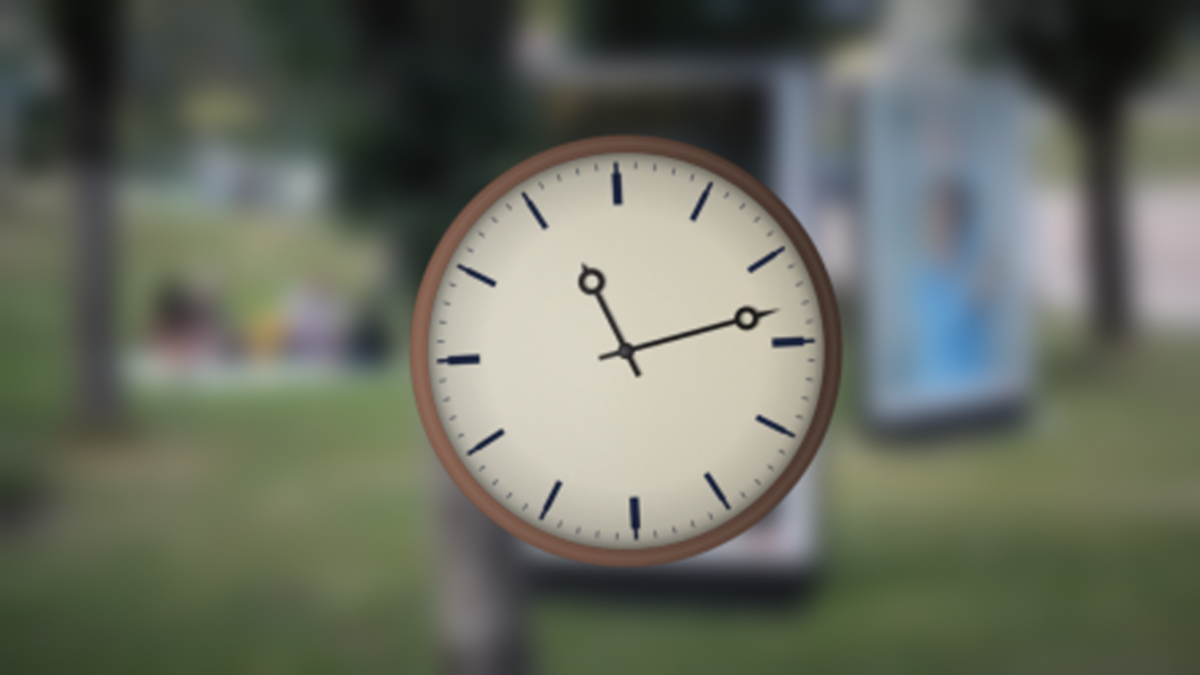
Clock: 11:13
